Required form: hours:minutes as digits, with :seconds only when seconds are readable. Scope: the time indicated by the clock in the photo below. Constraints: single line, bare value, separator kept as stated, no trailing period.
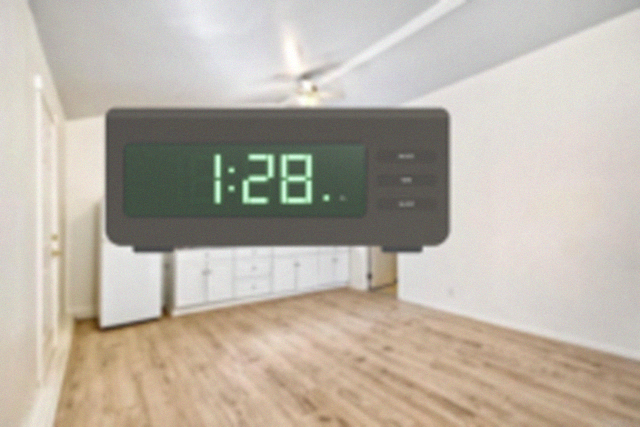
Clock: 1:28
